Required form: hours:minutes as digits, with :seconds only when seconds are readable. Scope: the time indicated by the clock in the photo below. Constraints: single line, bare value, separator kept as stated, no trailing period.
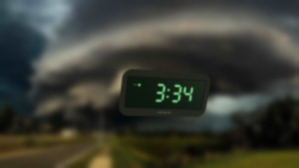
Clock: 3:34
